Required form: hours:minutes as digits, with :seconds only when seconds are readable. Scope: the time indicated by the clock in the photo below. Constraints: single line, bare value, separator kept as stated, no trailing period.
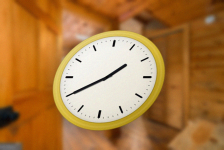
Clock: 1:40
